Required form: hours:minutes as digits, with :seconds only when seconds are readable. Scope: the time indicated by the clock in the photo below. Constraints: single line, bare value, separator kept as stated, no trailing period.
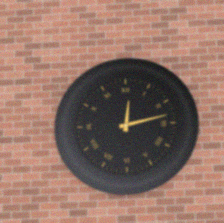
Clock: 12:13
